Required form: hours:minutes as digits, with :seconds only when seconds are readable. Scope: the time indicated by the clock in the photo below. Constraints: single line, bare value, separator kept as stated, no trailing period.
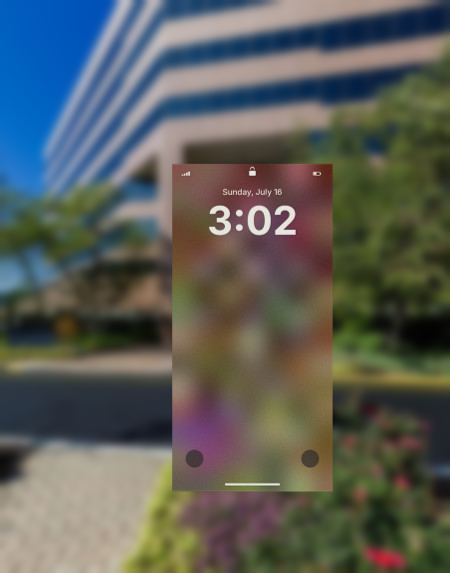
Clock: 3:02
